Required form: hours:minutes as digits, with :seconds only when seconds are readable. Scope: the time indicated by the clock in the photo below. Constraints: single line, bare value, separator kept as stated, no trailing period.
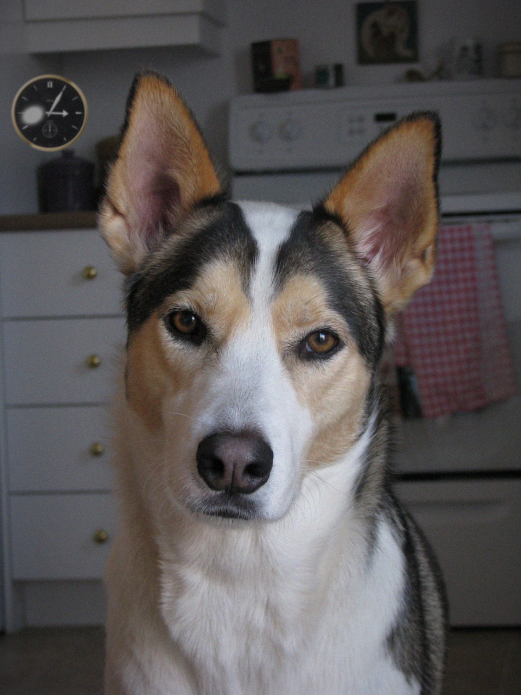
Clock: 3:05
